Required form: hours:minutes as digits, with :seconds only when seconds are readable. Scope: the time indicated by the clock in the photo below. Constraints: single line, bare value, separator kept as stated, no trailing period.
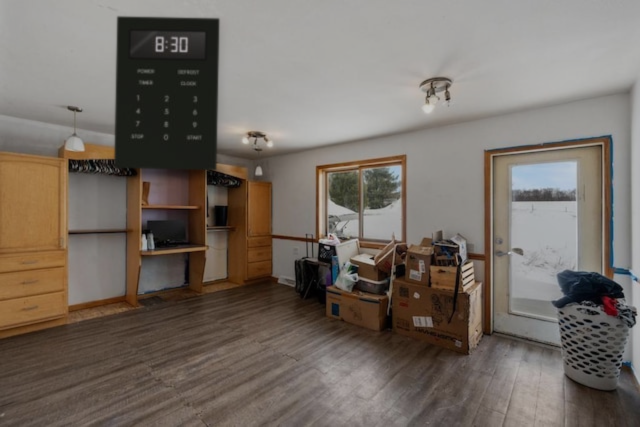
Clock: 8:30
